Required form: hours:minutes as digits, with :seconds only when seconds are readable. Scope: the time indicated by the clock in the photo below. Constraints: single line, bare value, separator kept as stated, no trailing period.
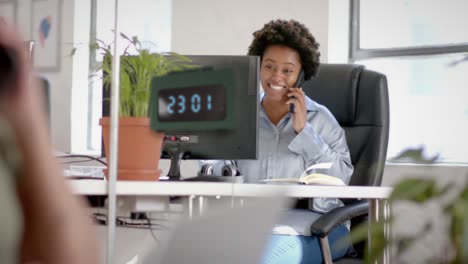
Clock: 23:01
